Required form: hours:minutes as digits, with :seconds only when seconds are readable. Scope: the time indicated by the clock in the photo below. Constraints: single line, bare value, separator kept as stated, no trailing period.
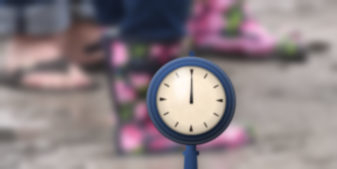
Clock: 12:00
